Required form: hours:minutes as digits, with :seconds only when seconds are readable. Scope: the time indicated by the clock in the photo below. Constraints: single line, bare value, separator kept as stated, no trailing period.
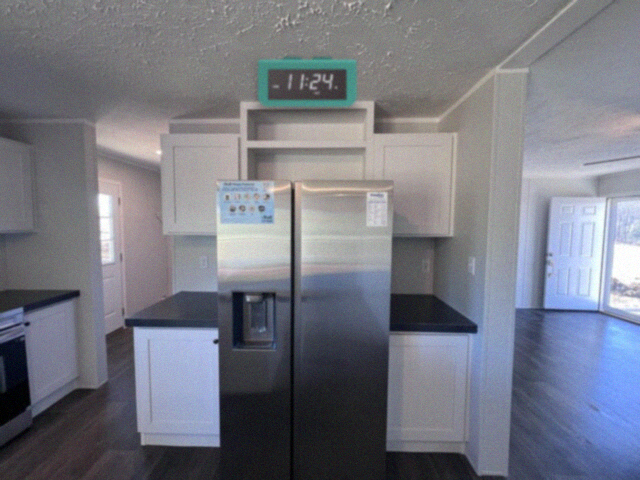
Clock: 11:24
